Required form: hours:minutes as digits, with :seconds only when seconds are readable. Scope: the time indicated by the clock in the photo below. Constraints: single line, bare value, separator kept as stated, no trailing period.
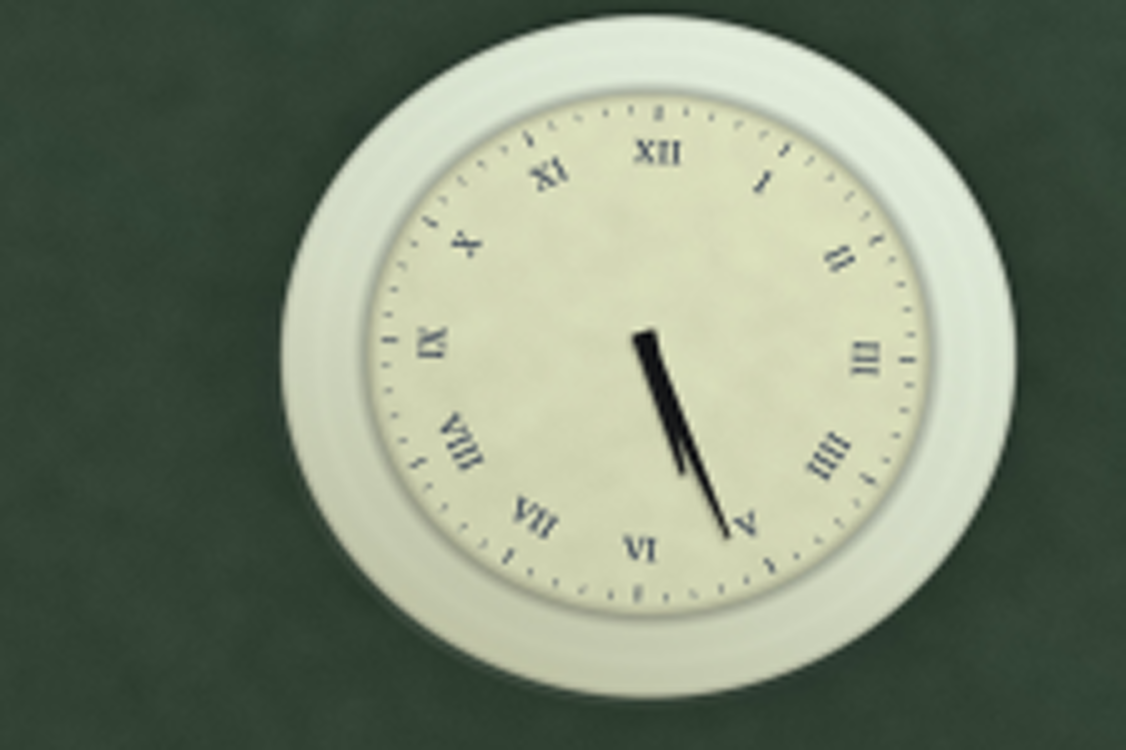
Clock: 5:26
